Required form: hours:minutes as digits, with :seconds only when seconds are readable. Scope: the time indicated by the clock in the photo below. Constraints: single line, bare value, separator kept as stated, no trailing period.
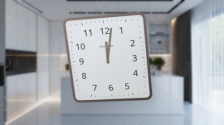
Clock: 12:02
